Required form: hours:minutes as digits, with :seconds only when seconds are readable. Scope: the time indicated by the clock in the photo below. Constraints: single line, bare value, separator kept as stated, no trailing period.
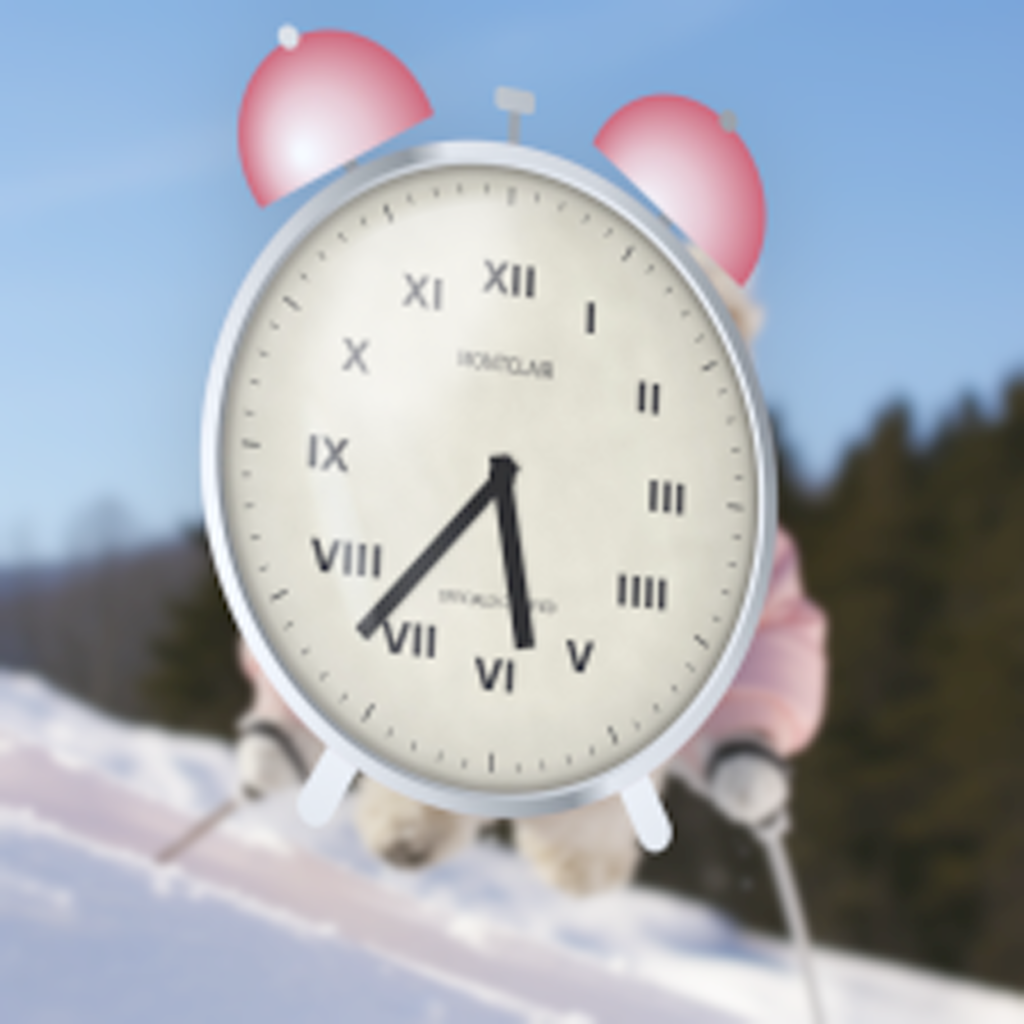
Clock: 5:37
